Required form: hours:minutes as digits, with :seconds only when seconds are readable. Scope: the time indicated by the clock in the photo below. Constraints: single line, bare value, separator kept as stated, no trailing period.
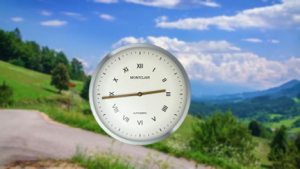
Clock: 2:44
